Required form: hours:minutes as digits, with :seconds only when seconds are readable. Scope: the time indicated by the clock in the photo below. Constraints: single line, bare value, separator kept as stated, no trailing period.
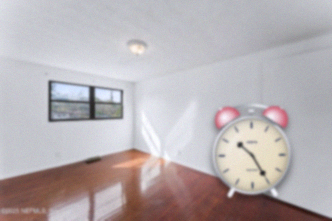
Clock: 10:25
